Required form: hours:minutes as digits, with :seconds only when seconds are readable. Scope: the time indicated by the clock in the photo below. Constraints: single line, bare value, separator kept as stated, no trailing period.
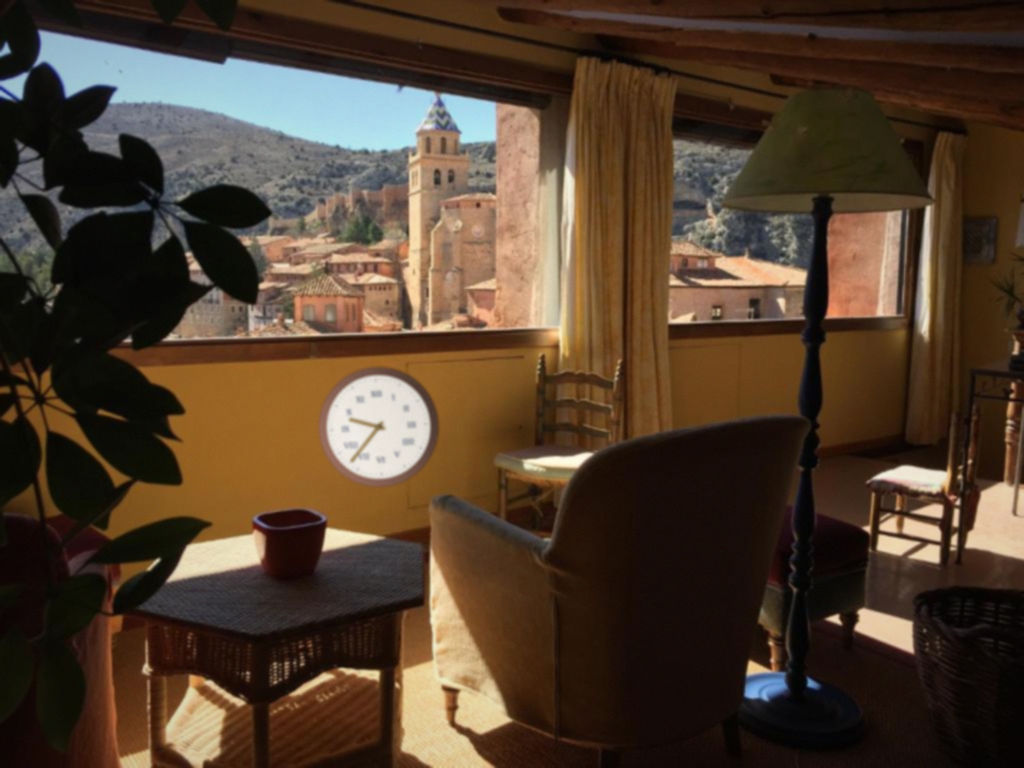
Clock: 9:37
